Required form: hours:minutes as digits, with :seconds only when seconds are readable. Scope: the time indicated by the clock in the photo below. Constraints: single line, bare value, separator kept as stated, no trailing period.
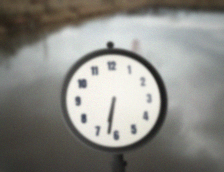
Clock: 6:32
